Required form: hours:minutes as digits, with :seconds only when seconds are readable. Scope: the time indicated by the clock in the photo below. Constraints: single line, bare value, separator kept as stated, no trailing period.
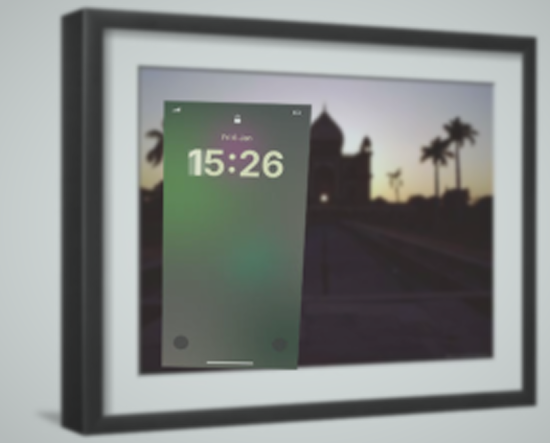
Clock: 15:26
